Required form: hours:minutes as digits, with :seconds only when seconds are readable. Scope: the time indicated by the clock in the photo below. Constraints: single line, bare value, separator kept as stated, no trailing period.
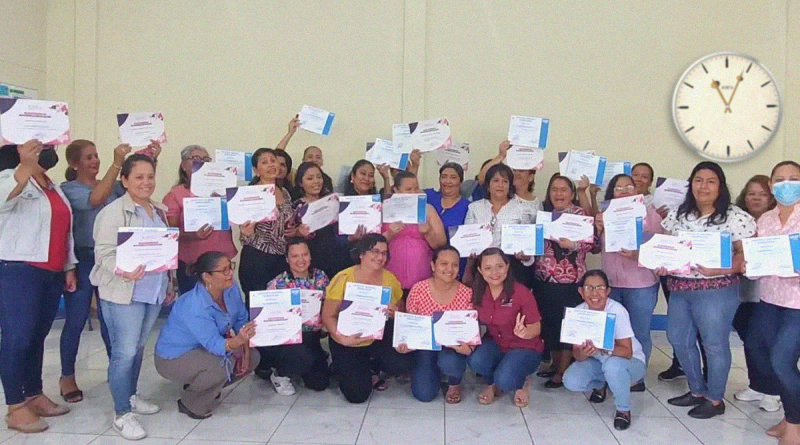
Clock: 11:04
